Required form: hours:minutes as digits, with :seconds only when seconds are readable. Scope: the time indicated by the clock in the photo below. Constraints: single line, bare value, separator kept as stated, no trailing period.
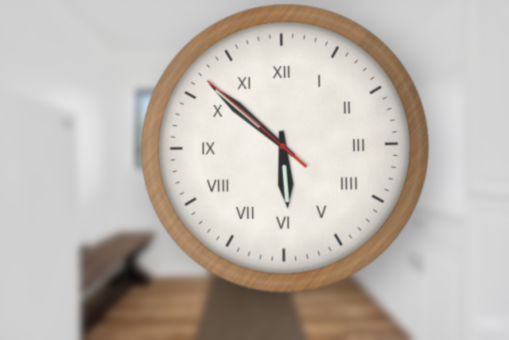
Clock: 5:51:52
